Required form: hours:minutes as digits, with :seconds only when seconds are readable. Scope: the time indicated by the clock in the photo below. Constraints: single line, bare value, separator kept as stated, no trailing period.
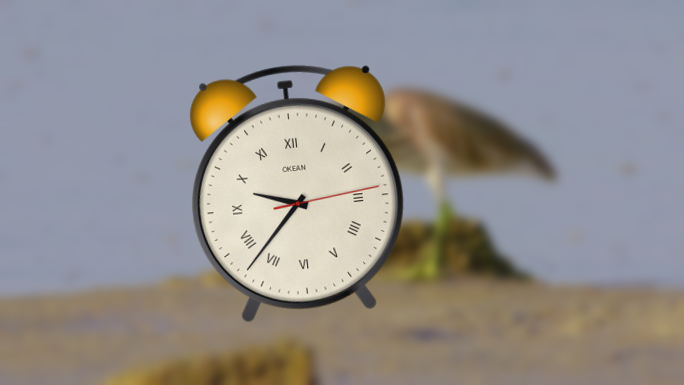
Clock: 9:37:14
